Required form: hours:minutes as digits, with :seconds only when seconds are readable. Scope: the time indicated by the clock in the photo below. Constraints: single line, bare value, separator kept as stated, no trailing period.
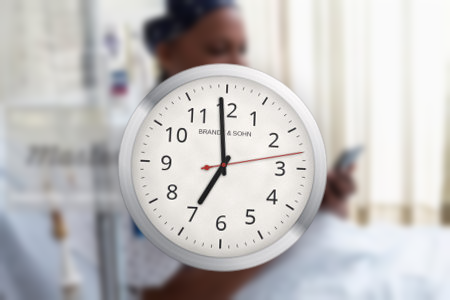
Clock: 6:59:13
